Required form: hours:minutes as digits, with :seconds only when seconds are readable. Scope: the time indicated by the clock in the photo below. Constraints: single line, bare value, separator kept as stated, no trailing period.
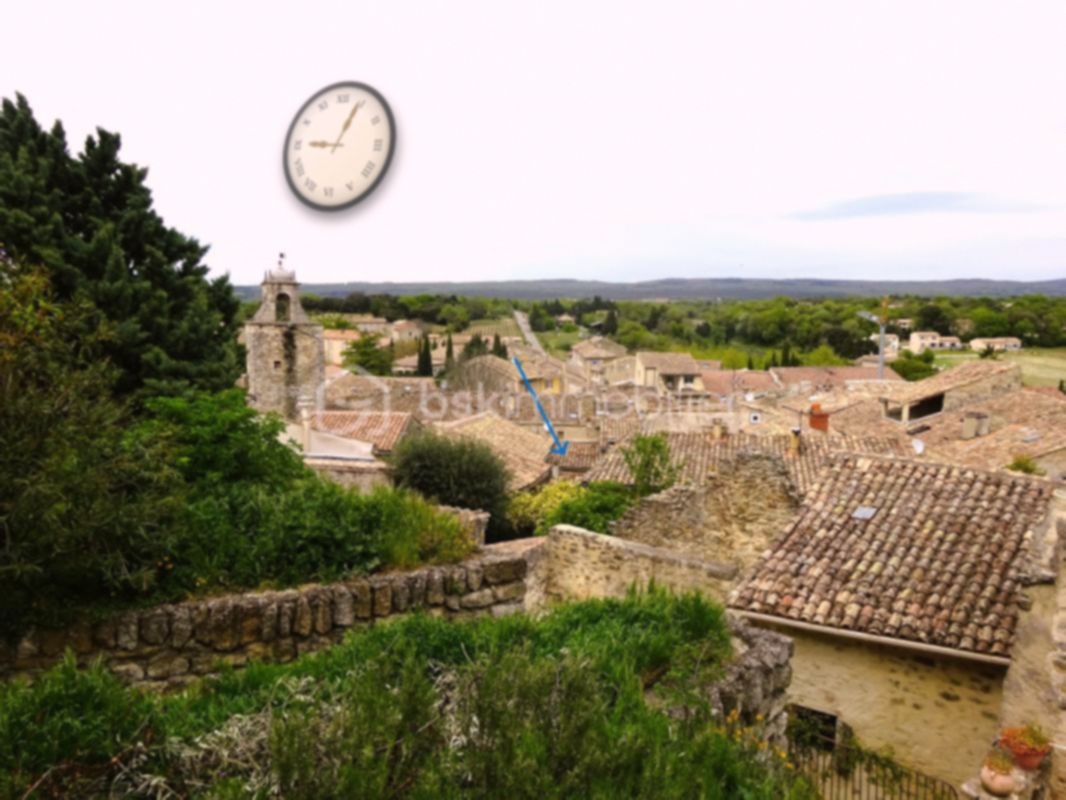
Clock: 9:04
